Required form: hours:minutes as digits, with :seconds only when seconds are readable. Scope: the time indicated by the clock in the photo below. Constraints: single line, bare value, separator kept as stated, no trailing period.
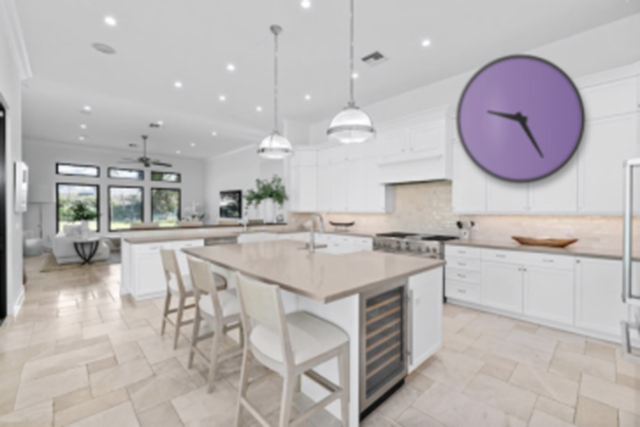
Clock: 9:25
